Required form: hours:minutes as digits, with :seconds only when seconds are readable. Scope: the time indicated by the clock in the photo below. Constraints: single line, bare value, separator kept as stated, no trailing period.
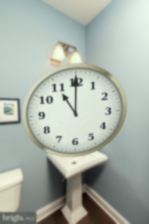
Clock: 11:00
